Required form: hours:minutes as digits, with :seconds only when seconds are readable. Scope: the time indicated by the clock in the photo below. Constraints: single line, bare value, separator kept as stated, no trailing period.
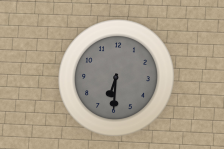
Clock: 6:30
